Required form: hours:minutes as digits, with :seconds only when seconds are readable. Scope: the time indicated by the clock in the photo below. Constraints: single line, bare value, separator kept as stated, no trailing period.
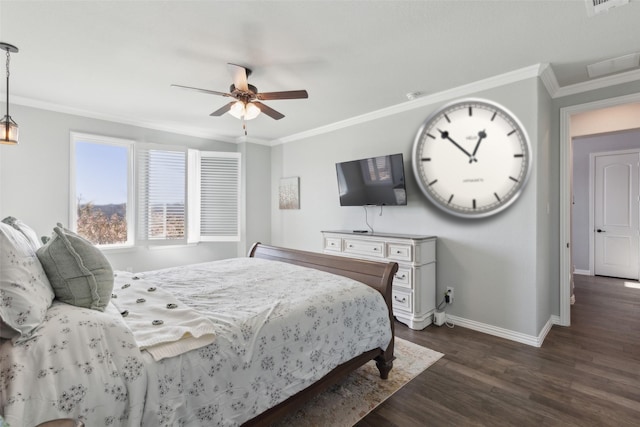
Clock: 12:52
